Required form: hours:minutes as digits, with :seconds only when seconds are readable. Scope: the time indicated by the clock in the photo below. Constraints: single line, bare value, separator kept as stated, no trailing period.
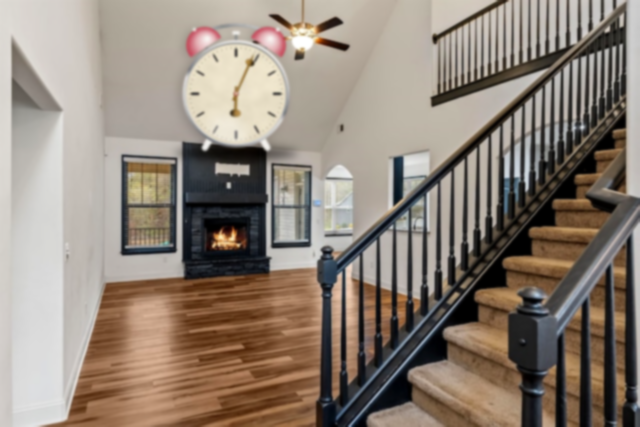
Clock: 6:04
